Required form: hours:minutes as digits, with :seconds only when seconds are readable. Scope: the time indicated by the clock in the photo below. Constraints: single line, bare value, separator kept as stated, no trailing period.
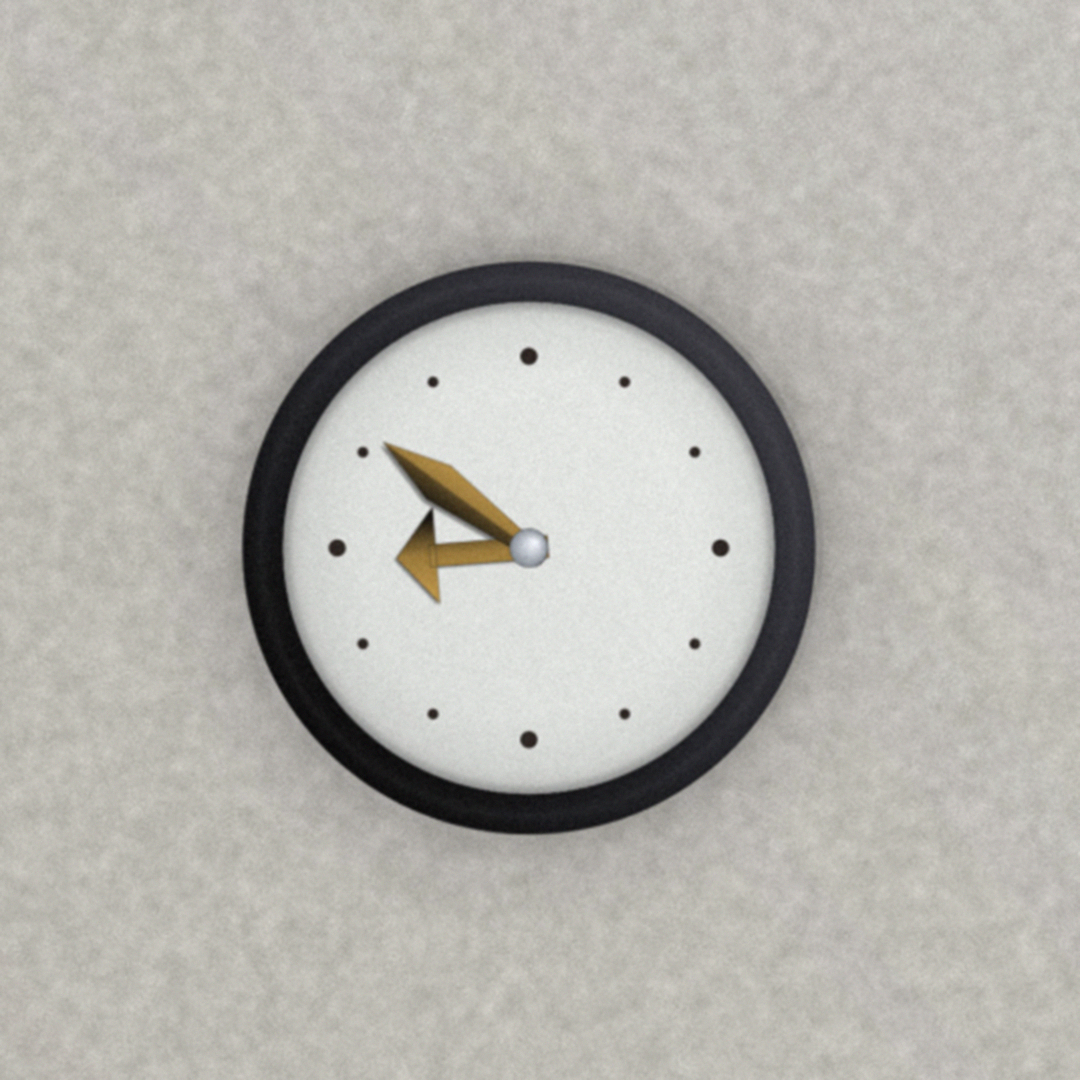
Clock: 8:51
